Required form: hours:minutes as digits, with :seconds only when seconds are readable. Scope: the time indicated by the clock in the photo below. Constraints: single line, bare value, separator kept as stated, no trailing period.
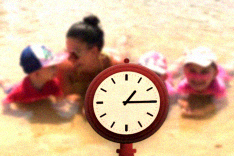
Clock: 1:15
